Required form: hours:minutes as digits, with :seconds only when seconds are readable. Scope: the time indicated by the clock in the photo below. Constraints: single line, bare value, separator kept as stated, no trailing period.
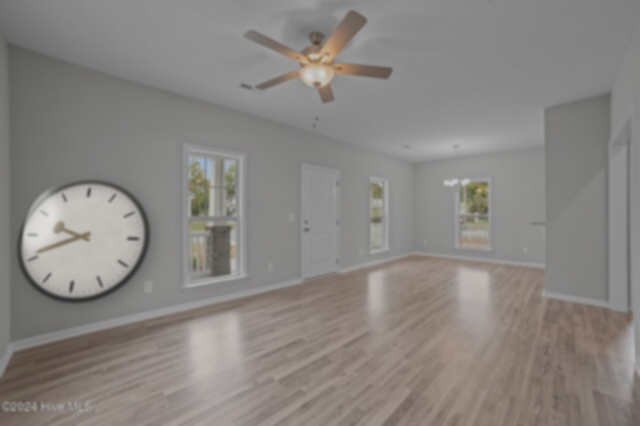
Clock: 9:41
